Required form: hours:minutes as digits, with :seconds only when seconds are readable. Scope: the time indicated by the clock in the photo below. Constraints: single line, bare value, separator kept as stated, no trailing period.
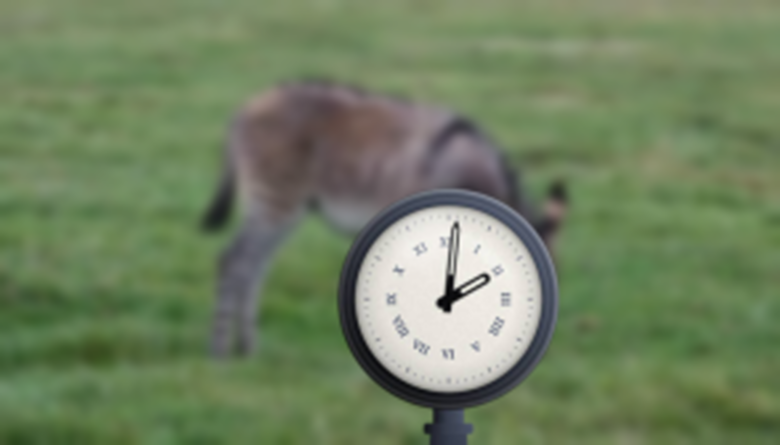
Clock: 2:01
